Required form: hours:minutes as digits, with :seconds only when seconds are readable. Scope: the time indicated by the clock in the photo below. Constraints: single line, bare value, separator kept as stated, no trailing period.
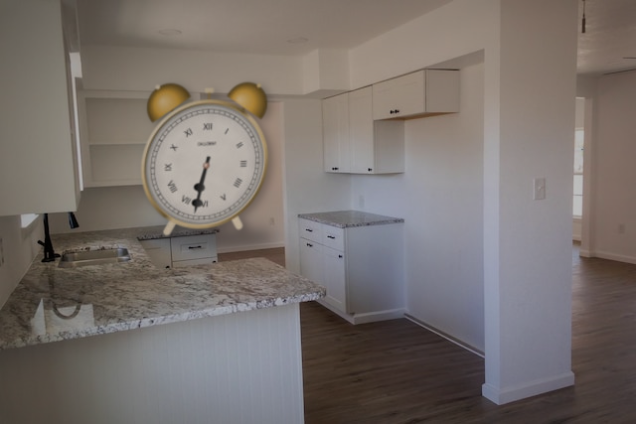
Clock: 6:32
